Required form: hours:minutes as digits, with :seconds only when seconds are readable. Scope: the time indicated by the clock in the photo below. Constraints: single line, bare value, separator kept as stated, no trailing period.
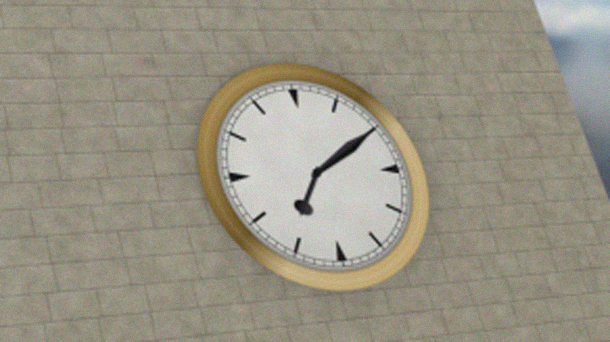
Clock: 7:10
